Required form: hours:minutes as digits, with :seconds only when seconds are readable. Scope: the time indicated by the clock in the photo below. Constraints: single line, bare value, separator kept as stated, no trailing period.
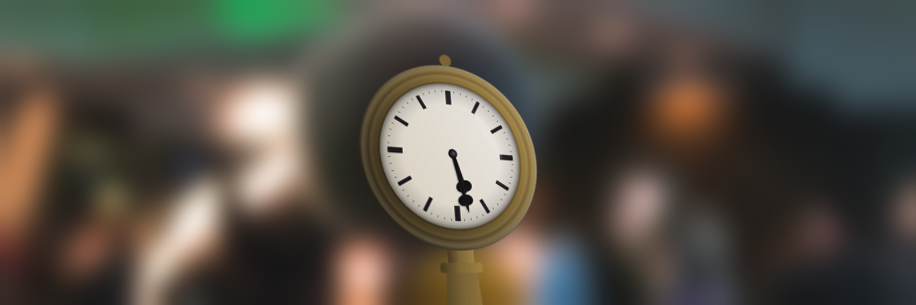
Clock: 5:28
